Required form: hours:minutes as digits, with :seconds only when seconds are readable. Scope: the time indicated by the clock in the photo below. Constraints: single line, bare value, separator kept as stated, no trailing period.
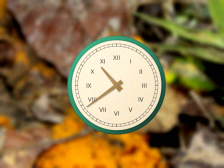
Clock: 10:39
